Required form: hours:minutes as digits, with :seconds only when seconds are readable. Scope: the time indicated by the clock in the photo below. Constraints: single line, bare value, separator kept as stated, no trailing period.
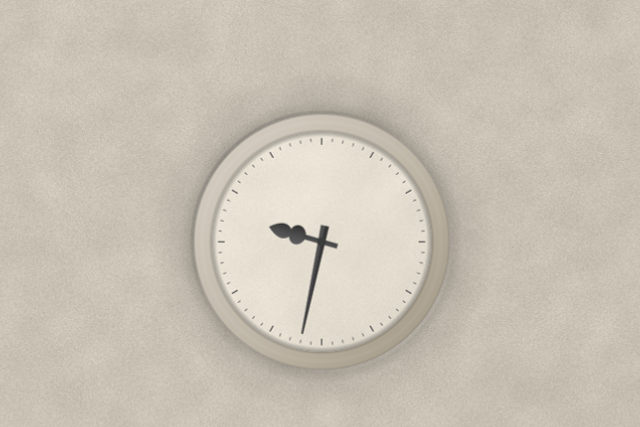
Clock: 9:32
